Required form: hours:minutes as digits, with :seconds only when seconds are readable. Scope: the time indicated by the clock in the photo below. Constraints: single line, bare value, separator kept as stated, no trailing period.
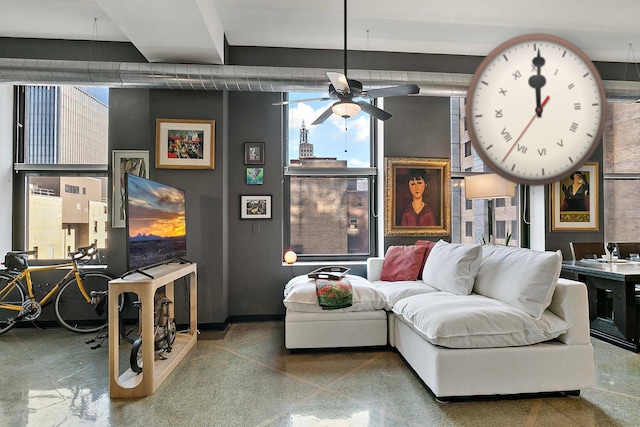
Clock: 12:00:37
